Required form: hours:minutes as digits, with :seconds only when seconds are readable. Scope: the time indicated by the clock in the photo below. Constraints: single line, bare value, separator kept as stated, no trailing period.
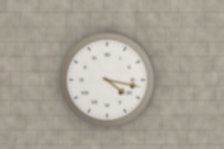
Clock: 4:17
